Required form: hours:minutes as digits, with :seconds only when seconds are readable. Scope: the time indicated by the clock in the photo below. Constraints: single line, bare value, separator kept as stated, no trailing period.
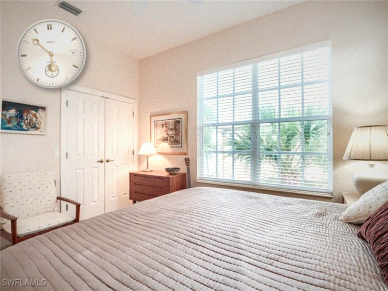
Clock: 5:52
